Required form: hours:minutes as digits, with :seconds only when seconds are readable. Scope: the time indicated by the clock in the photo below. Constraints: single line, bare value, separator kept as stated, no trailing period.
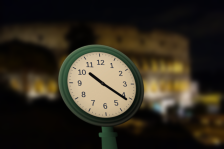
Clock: 10:21
